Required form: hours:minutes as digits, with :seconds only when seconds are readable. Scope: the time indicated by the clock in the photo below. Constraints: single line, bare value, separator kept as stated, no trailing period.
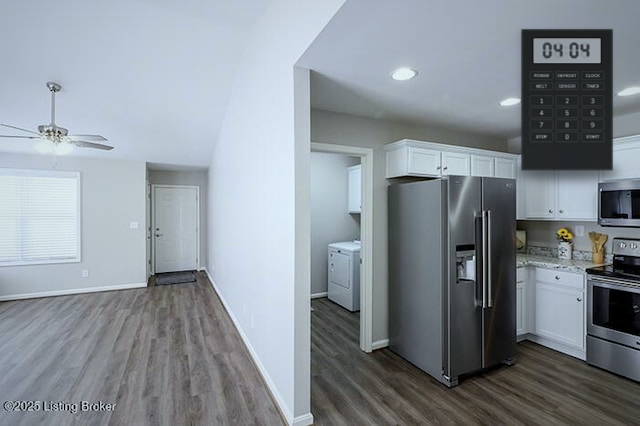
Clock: 4:04
